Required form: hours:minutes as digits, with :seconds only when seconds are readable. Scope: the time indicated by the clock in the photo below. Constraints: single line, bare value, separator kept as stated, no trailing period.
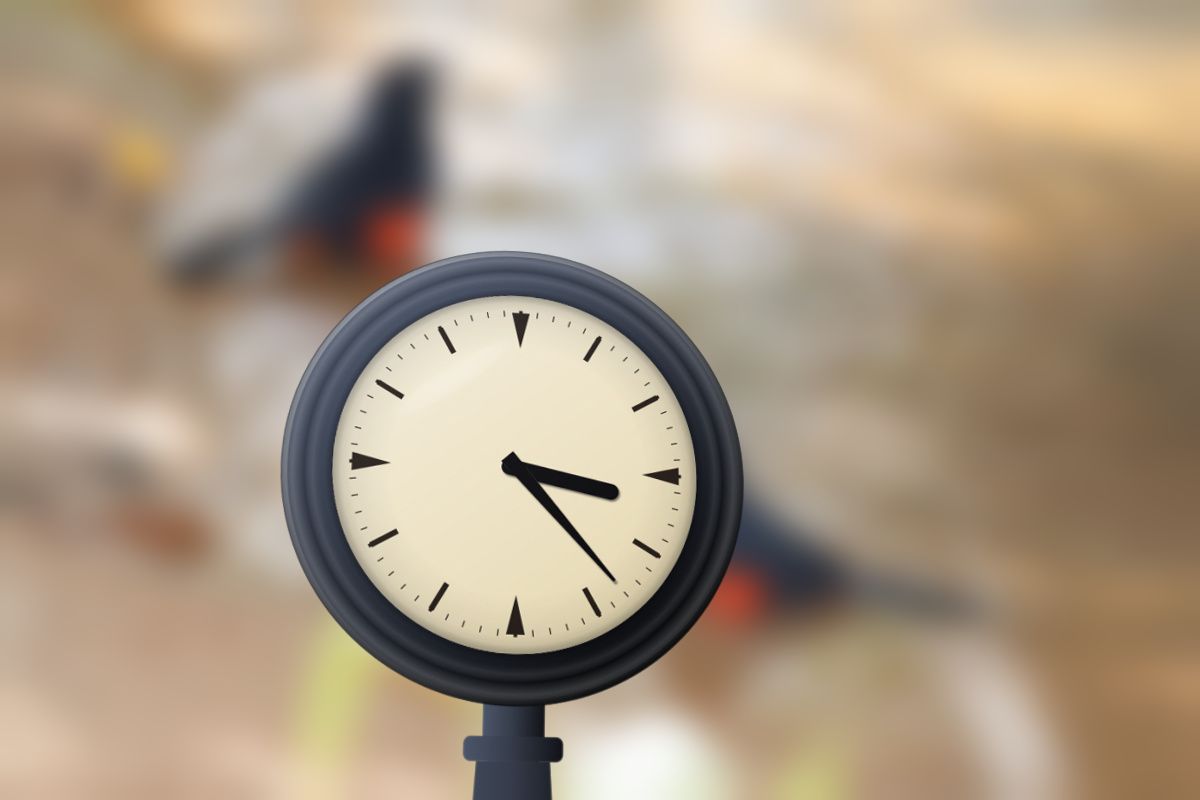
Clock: 3:23
